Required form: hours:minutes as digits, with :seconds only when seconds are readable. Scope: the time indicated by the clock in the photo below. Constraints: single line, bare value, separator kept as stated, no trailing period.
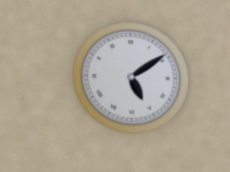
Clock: 5:09
